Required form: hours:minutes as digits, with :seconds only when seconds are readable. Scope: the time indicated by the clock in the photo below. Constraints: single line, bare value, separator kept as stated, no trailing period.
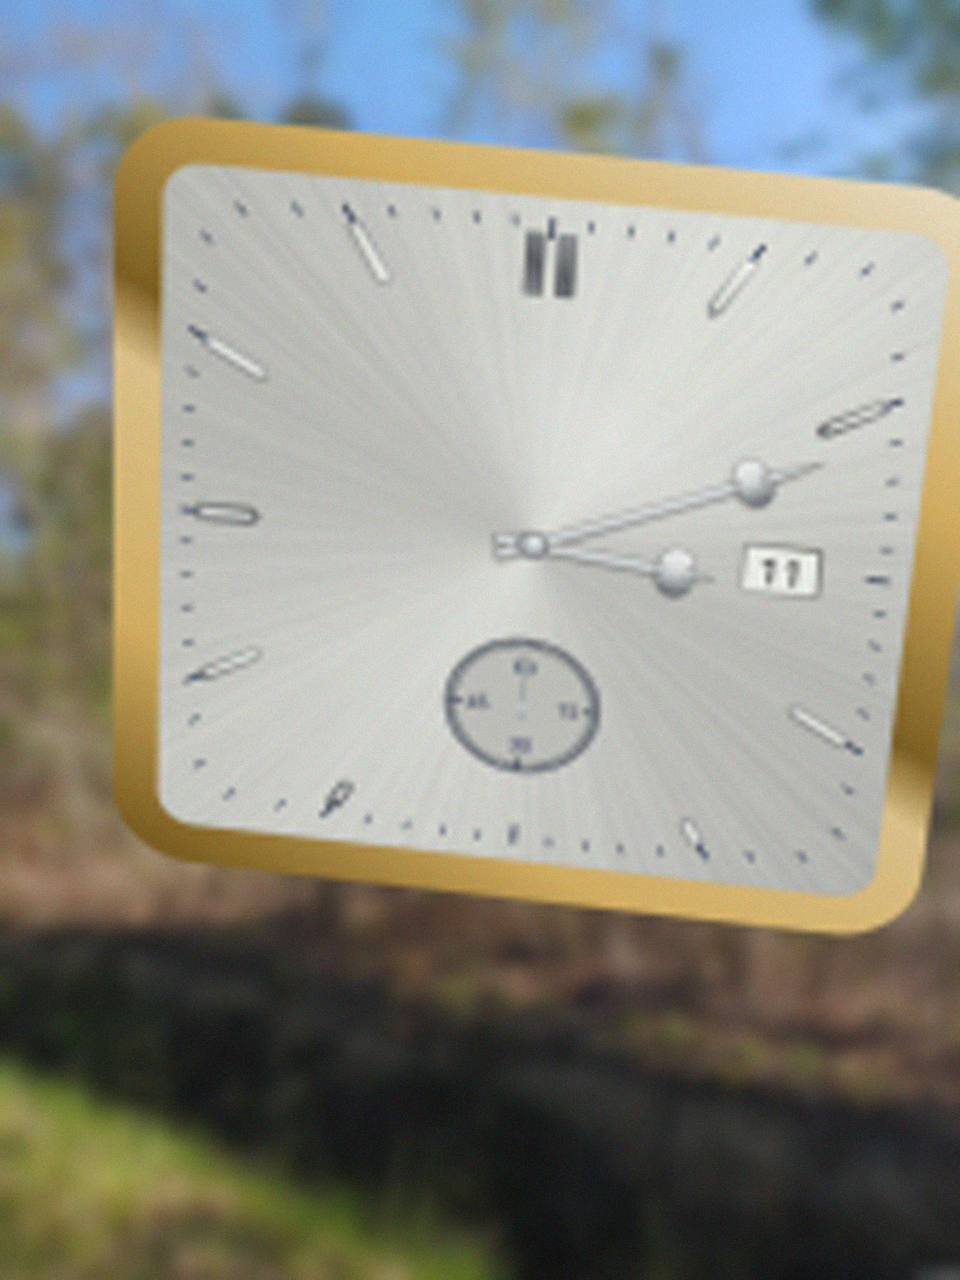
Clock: 3:11
